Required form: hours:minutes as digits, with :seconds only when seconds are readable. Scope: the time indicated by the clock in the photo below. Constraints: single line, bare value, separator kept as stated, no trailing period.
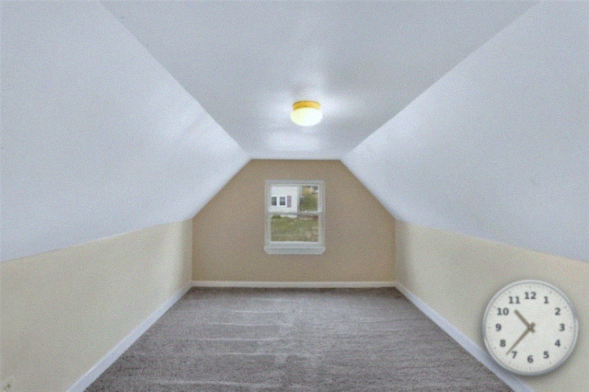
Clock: 10:37
